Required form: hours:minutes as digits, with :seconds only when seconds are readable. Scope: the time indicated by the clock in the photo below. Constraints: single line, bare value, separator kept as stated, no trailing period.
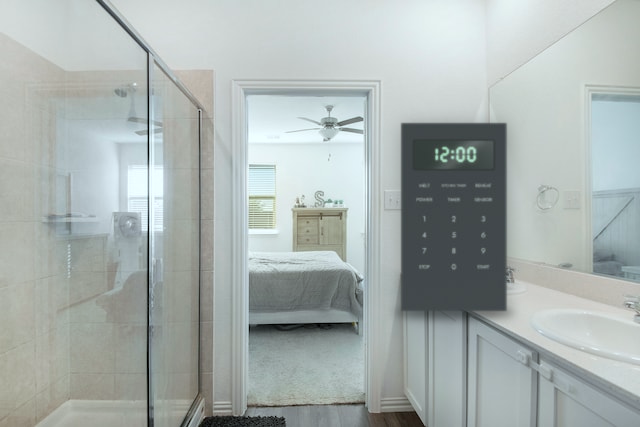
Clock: 12:00
